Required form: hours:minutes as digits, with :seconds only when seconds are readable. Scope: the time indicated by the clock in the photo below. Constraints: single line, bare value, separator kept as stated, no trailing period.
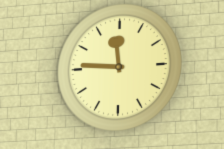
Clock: 11:46
